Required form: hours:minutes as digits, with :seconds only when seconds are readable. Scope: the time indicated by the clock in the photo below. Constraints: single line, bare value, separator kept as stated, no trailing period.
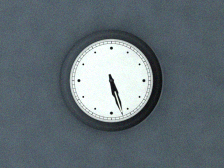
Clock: 5:27
